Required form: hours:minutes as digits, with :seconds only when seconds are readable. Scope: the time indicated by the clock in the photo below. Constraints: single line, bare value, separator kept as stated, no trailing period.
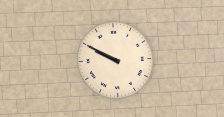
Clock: 9:50
